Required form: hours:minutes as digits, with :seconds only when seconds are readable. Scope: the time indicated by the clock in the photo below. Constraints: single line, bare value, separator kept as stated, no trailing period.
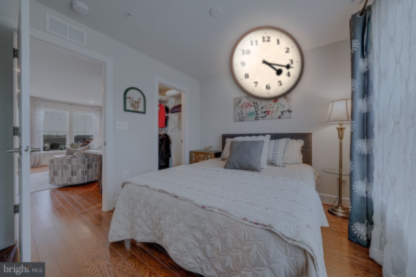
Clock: 4:17
